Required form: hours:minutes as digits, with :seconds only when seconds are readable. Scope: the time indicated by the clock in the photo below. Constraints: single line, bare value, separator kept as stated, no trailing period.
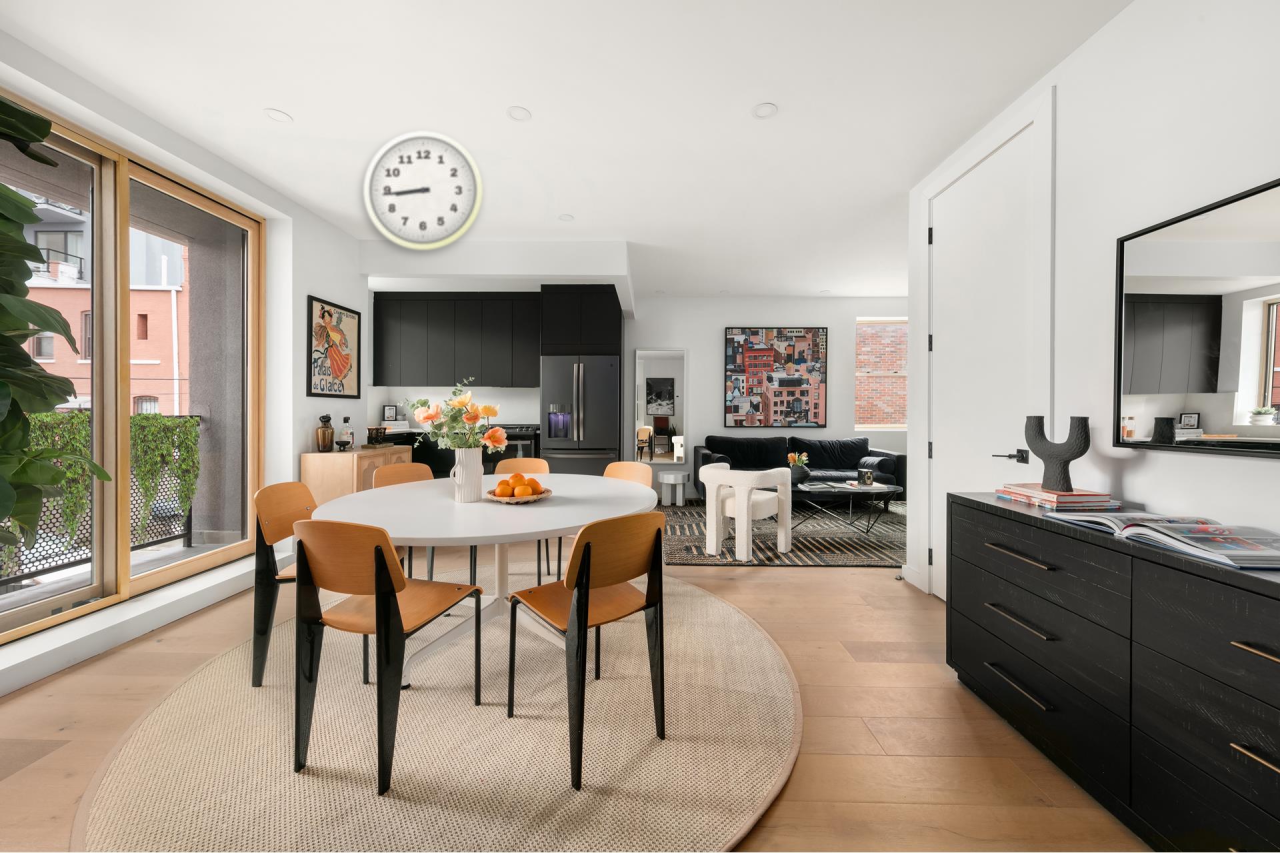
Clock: 8:44
